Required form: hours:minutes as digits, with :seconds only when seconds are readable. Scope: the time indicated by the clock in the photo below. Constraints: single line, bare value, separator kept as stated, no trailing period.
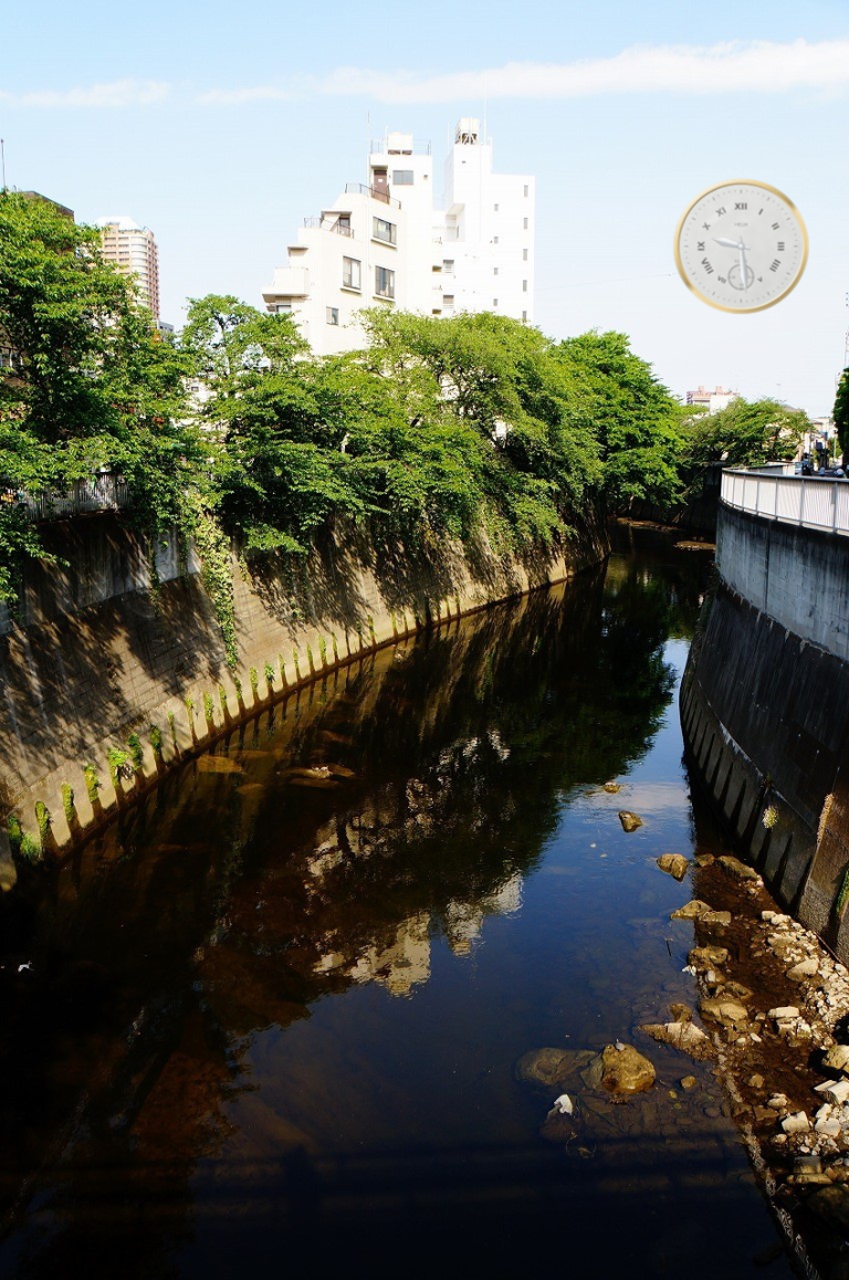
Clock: 9:29
